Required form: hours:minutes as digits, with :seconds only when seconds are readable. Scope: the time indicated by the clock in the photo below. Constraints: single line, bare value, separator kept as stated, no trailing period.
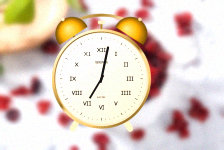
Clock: 7:02
